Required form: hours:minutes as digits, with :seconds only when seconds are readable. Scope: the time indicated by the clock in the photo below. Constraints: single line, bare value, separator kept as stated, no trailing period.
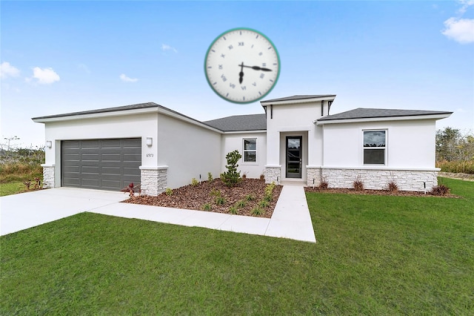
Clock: 6:17
